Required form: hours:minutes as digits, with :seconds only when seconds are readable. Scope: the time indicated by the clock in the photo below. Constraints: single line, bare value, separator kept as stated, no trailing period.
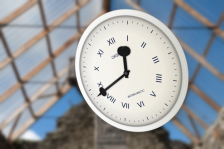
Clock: 12:43
